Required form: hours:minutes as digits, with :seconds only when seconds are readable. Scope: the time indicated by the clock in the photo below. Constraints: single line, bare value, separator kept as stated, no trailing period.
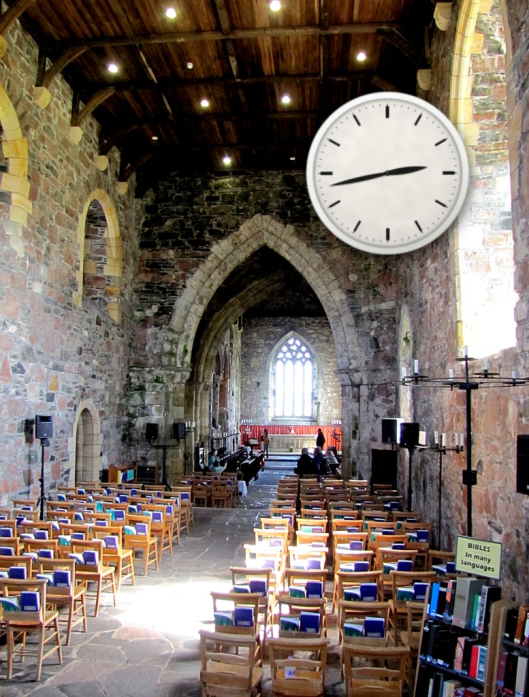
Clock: 2:43
